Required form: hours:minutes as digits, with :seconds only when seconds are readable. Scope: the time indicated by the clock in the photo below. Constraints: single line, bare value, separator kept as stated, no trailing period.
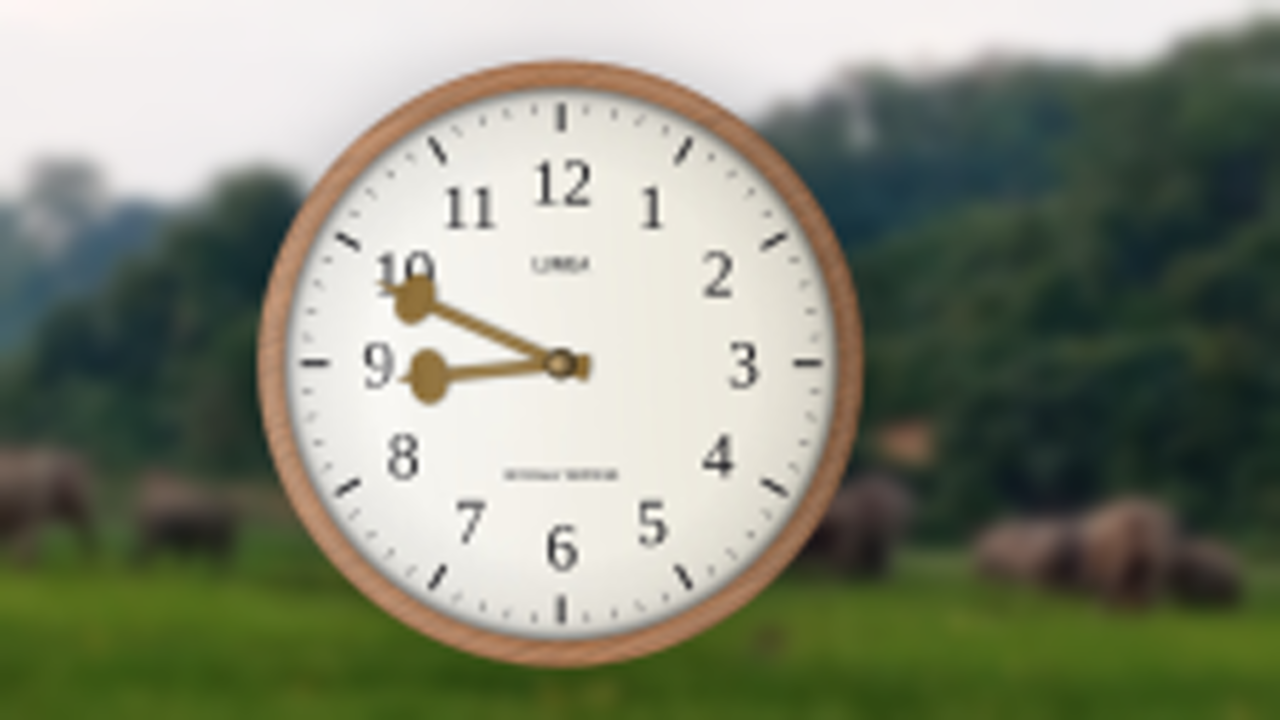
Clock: 8:49
